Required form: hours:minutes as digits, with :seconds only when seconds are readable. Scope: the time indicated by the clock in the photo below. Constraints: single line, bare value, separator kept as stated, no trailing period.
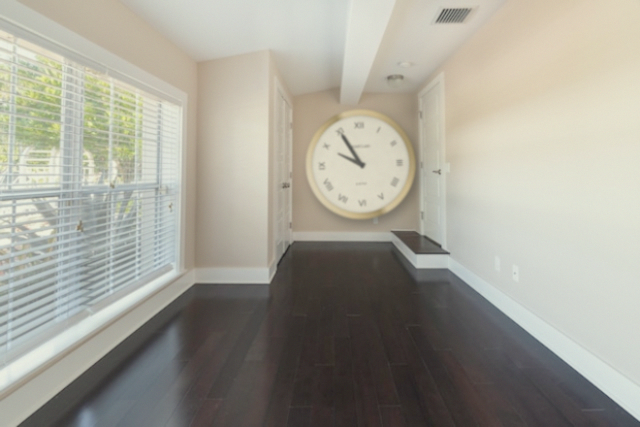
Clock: 9:55
